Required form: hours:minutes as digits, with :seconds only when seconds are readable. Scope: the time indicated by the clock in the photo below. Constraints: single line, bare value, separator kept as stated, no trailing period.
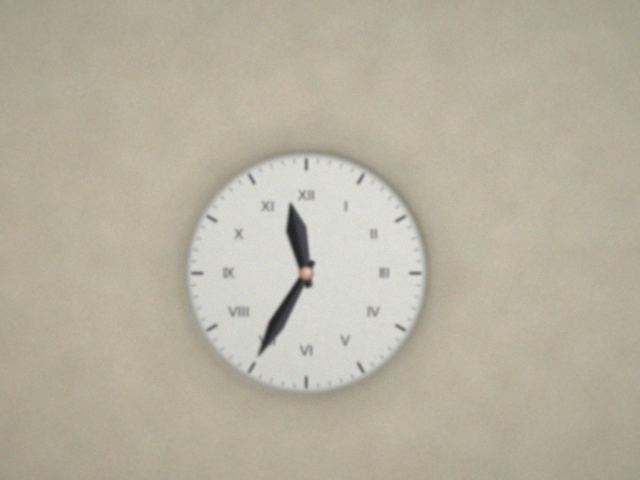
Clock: 11:35
